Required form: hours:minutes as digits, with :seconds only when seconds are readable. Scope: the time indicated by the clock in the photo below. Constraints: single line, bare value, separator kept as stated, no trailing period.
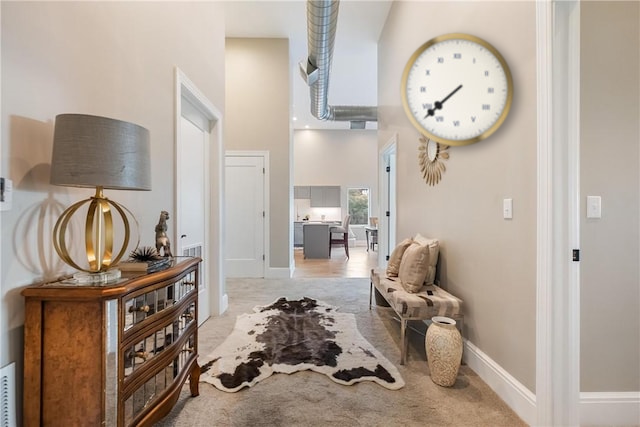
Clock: 7:38
